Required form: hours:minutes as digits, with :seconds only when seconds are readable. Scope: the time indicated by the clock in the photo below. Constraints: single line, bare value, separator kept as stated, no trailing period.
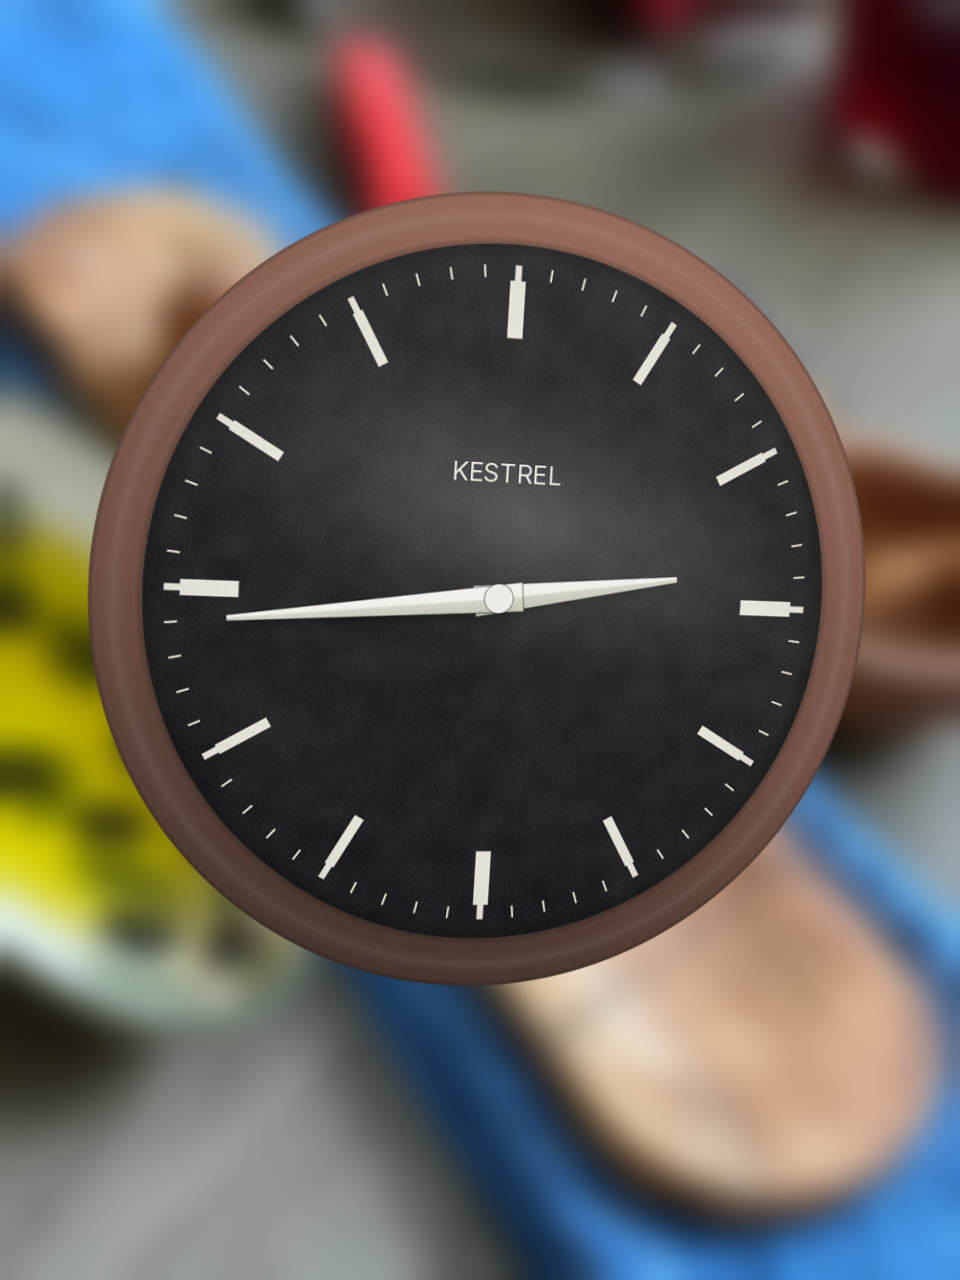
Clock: 2:44
